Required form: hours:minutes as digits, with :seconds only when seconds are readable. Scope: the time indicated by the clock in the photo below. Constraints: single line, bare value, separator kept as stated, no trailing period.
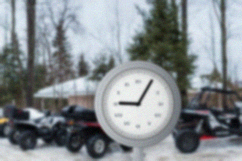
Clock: 9:05
